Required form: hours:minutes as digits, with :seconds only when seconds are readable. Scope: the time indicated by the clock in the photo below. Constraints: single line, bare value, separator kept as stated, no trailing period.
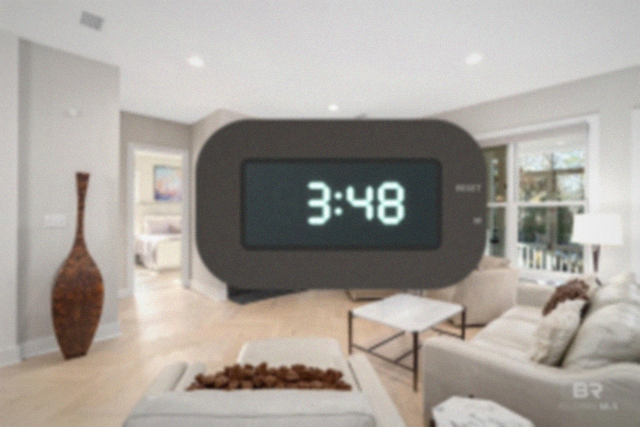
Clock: 3:48
